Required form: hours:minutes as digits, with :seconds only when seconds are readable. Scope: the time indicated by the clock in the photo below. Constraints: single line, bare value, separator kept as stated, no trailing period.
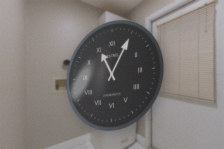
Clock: 11:05
